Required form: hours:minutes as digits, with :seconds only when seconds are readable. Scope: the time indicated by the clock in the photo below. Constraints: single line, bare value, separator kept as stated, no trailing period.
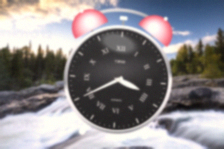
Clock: 3:40
